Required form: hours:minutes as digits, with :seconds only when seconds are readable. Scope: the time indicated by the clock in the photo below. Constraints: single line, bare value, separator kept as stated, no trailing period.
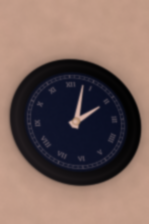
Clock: 2:03
